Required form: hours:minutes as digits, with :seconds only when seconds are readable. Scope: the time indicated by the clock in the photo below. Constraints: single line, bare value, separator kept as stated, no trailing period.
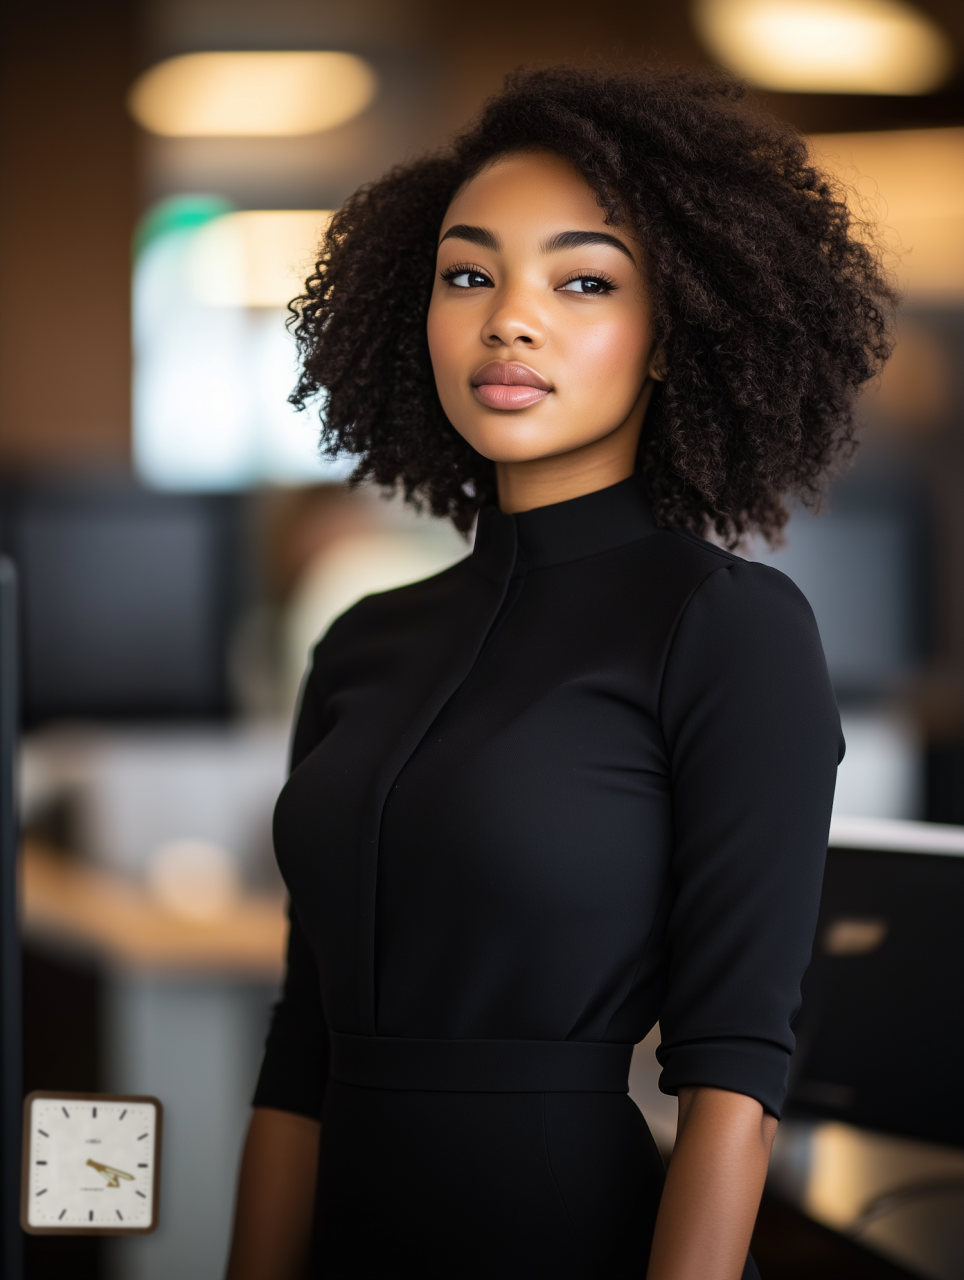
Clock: 4:18
